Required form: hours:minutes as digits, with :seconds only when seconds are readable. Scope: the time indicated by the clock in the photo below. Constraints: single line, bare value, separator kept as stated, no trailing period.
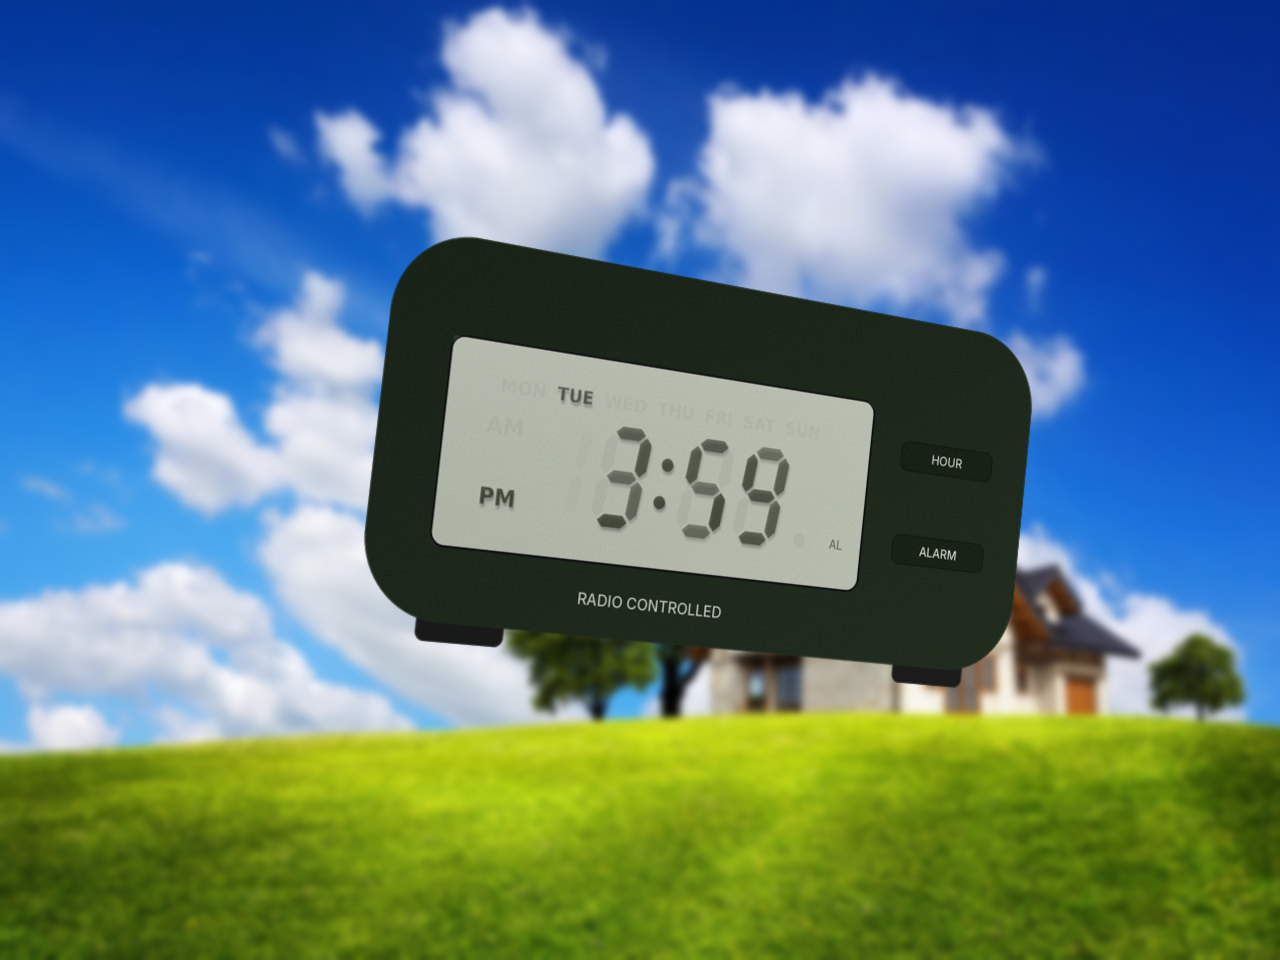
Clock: 3:59
